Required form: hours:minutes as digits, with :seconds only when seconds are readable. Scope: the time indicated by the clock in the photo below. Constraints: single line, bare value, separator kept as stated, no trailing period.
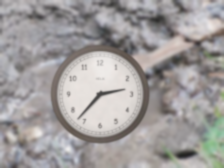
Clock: 2:37
